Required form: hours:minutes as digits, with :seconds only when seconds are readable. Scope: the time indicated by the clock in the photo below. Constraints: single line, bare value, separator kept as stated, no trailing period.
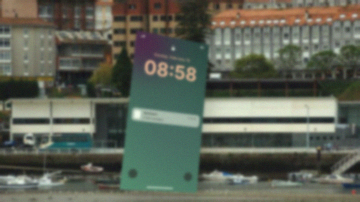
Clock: 8:58
